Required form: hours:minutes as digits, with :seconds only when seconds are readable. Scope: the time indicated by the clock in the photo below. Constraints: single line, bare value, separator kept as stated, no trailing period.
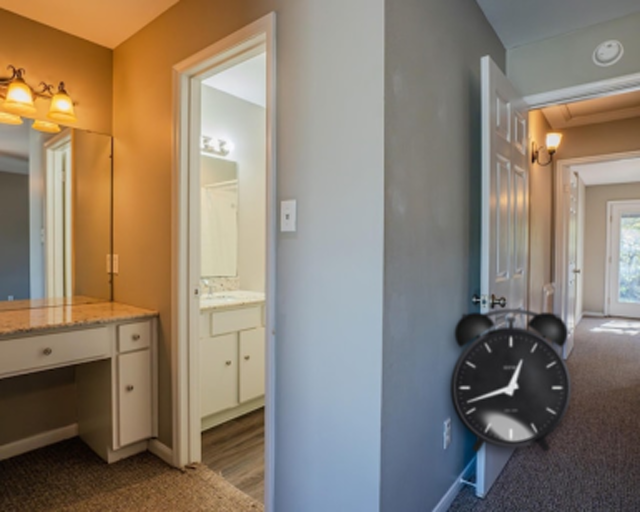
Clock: 12:42
